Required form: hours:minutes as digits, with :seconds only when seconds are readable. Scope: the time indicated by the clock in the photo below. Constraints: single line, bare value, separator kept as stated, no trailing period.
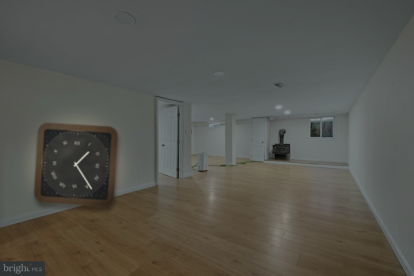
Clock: 1:24
